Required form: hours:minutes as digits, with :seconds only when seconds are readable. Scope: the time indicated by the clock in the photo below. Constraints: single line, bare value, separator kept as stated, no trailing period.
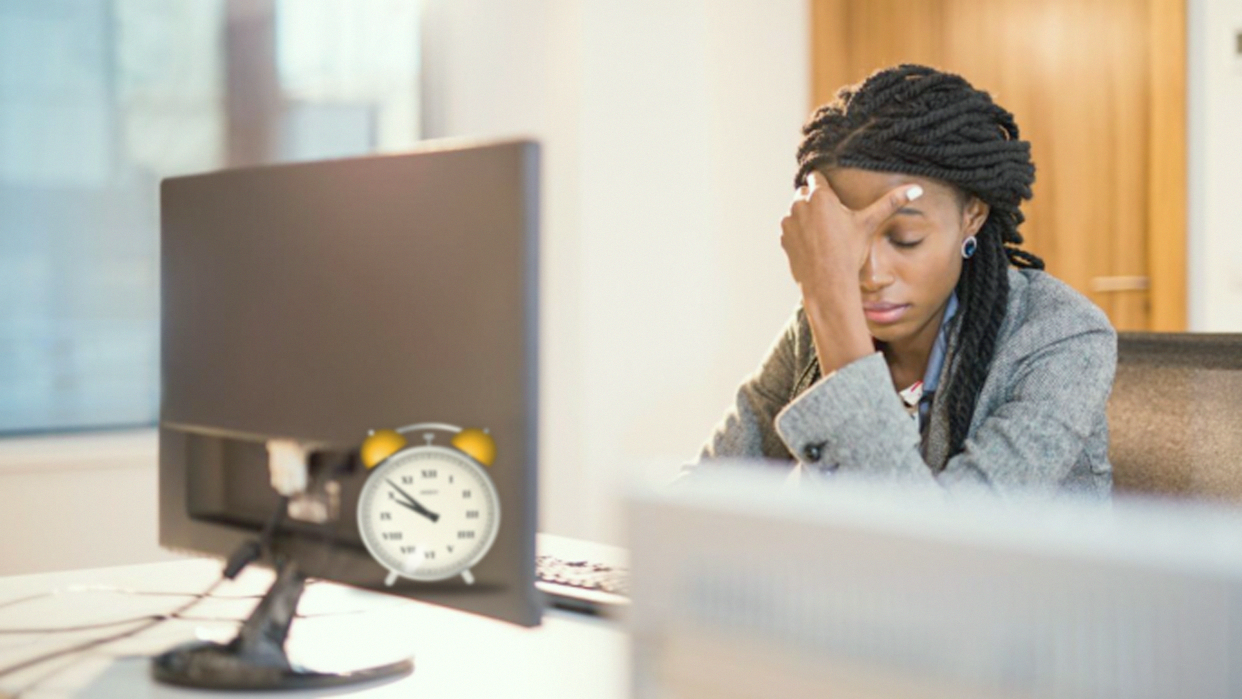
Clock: 9:52
